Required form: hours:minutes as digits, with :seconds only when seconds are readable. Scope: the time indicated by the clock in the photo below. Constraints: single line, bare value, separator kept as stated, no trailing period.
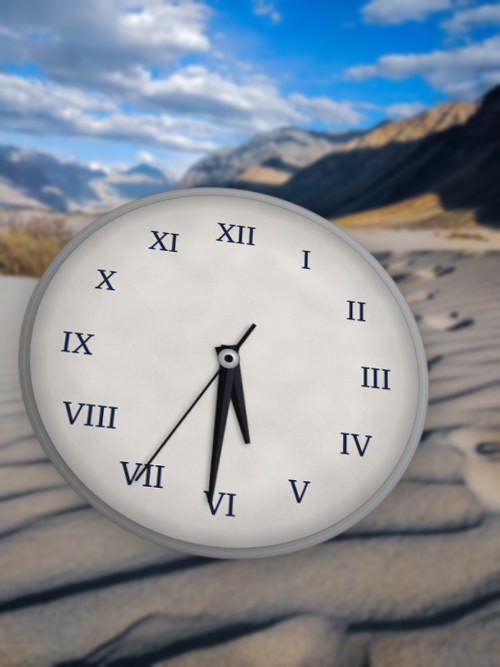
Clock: 5:30:35
